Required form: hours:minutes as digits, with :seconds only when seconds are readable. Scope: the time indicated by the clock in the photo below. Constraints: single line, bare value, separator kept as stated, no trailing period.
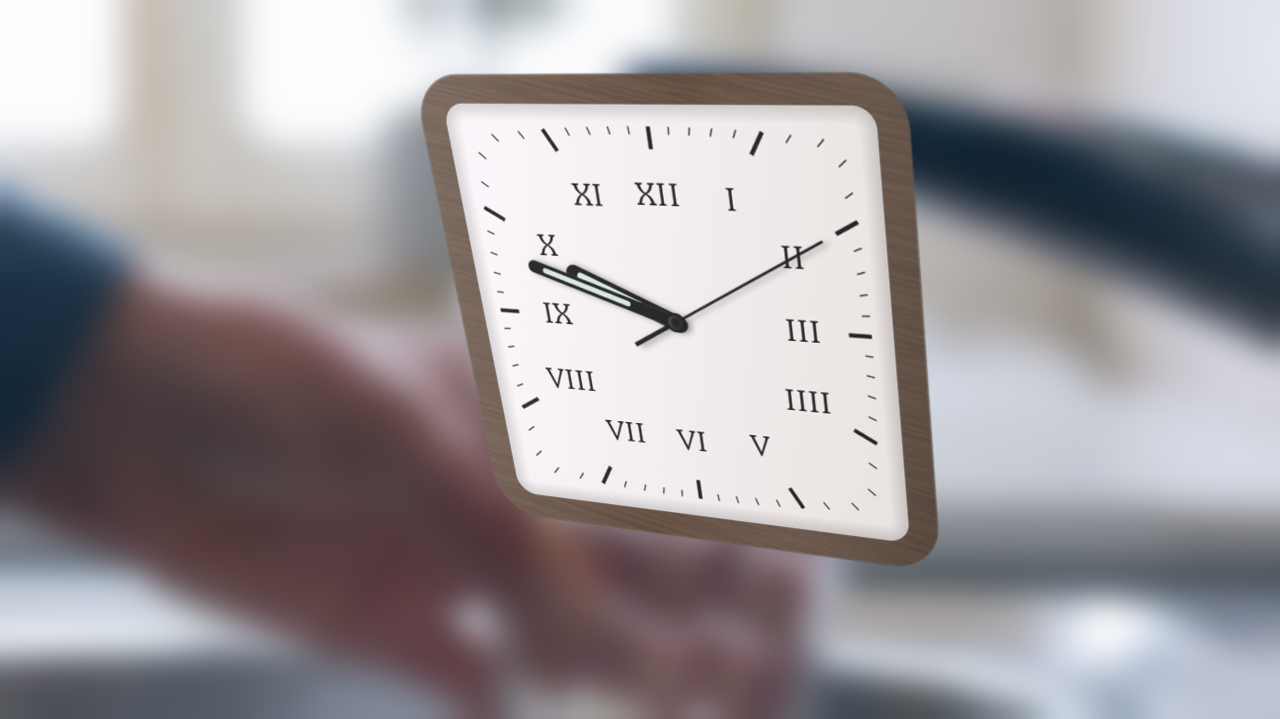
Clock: 9:48:10
